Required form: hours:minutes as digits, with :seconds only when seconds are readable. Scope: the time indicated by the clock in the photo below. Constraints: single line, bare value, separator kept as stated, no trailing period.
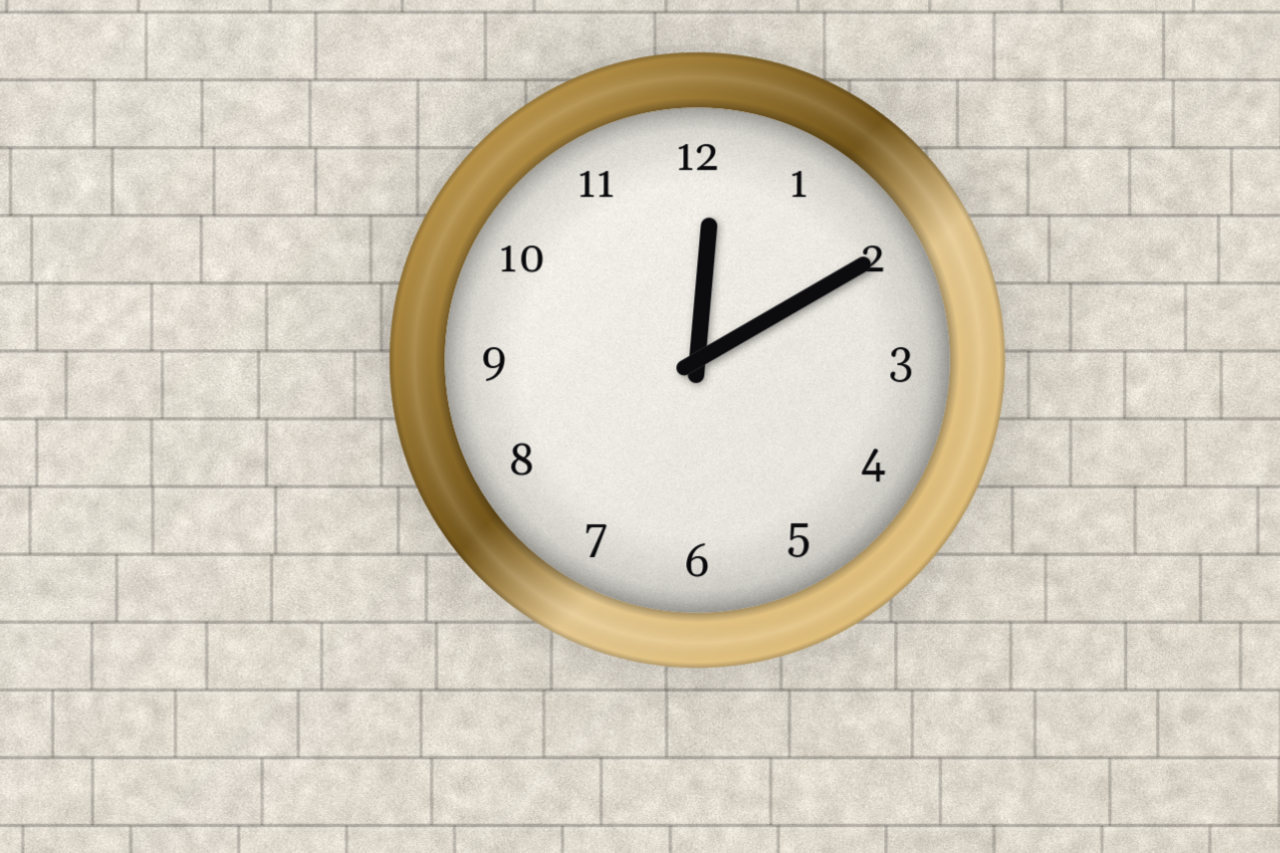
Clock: 12:10
